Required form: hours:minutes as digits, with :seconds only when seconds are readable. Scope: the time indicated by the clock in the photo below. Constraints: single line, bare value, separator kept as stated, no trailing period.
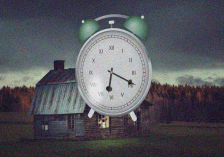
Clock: 6:19
